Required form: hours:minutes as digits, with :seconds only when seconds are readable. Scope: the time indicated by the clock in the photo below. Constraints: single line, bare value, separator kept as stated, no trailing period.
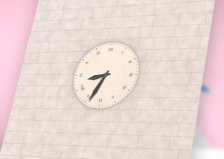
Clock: 8:34
